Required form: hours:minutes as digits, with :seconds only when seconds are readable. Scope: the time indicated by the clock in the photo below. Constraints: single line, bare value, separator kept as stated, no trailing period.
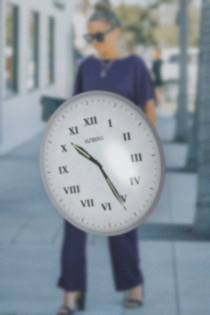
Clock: 10:26
